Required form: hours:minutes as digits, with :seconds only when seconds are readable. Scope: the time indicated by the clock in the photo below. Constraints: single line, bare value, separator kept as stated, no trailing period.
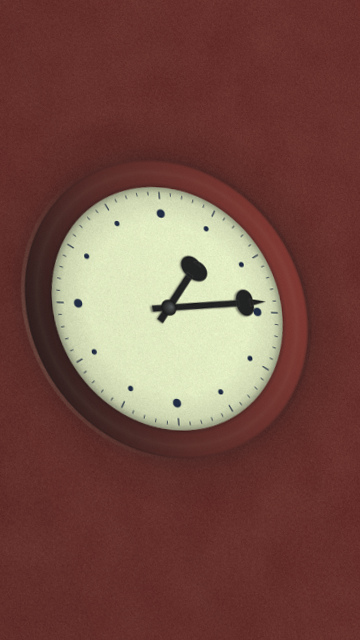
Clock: 1:14
